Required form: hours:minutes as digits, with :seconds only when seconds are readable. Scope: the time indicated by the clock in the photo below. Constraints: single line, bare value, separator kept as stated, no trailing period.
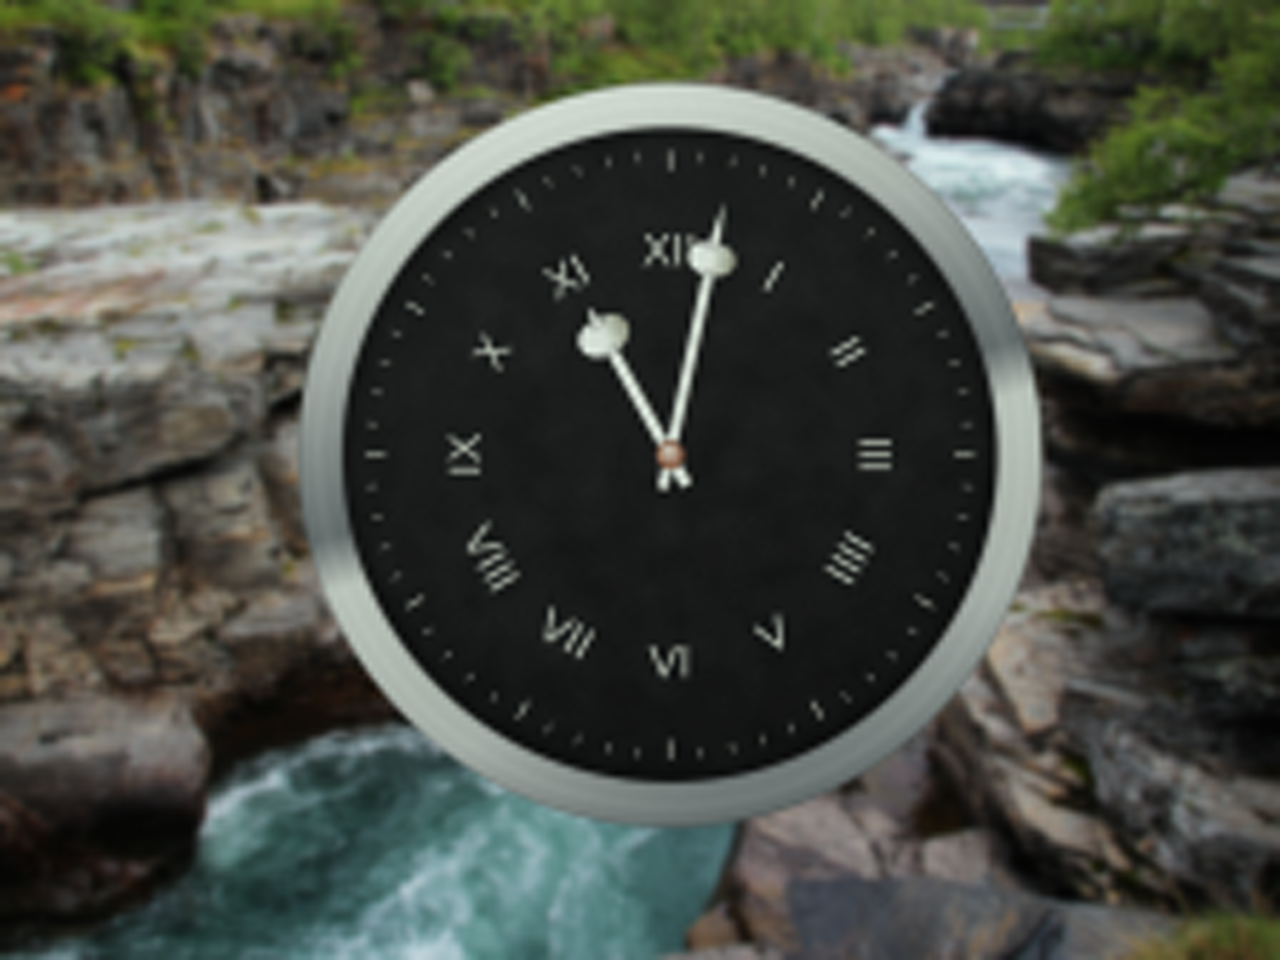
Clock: 11:02
